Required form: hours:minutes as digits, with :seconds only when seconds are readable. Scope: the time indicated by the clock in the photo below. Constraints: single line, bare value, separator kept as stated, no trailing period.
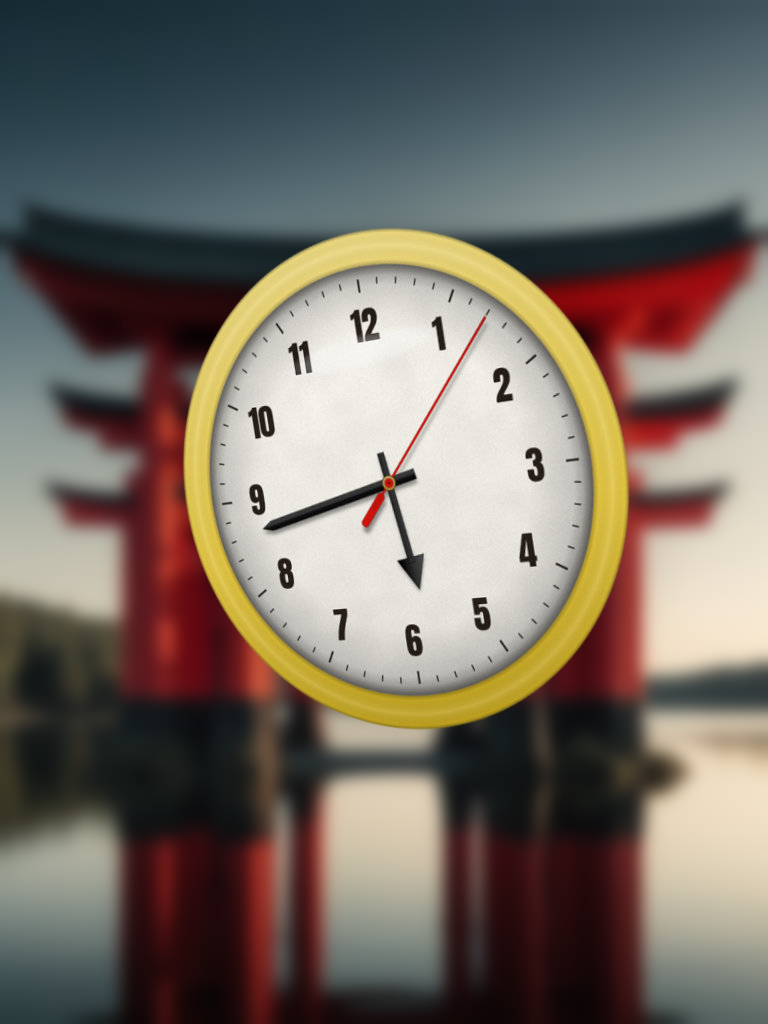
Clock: 5:43:07
